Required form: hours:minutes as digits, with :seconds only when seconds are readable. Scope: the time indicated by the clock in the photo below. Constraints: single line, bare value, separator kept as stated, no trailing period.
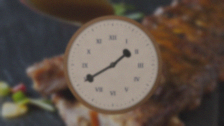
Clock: 1:40
